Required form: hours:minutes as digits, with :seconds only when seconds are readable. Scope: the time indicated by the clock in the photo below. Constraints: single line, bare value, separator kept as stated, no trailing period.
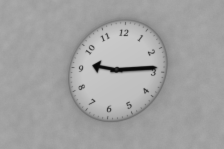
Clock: 9:14
